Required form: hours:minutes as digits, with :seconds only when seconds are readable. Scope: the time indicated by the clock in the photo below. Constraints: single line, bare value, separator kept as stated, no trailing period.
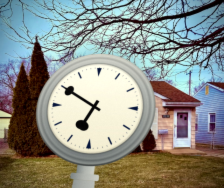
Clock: 6:50
